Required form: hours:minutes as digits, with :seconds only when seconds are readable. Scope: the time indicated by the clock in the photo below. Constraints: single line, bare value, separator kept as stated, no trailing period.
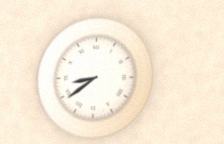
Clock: 8:39
